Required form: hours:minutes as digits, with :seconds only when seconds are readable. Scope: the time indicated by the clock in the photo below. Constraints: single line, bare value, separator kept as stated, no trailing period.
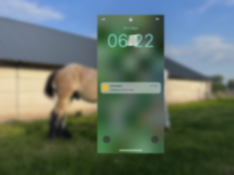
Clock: 6:22
